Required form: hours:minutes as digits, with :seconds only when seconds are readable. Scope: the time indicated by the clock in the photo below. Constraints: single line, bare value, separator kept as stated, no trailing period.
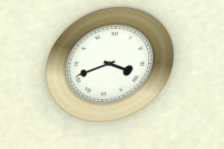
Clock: 3:41
